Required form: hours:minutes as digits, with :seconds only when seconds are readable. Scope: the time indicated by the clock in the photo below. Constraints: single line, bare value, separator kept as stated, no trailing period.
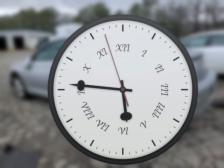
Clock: 5:45:57
